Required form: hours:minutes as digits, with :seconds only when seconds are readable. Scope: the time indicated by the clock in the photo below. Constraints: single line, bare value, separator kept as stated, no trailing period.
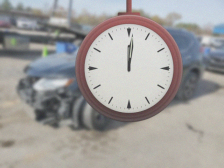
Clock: 12:01
